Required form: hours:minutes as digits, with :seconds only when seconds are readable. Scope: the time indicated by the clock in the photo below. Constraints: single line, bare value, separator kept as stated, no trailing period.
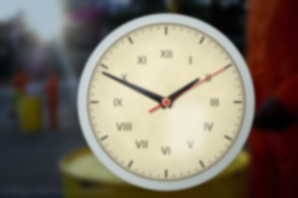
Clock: 1:49:10
